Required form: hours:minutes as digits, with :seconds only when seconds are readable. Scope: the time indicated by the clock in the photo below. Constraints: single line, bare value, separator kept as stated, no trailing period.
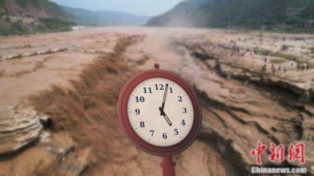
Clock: 5:03
